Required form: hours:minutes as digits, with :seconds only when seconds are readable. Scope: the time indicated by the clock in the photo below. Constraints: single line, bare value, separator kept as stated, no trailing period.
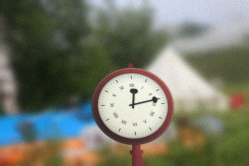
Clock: 12:13
